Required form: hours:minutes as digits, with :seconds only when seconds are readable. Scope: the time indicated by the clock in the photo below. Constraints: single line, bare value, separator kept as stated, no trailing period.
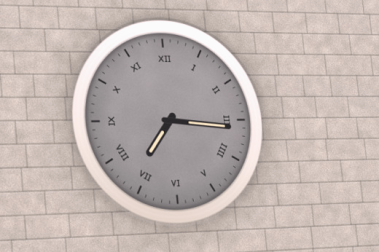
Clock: 7:16
